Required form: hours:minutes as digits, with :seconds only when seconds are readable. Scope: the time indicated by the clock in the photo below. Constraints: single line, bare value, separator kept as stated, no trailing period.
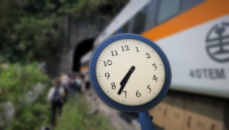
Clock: 7:37
